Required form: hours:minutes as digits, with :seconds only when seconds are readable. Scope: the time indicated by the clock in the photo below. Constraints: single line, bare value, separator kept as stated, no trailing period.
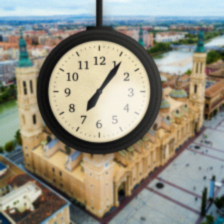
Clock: 7:06
